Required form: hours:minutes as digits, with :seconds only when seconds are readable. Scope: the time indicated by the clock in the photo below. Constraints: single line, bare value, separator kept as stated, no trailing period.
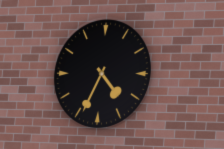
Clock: 4:34
